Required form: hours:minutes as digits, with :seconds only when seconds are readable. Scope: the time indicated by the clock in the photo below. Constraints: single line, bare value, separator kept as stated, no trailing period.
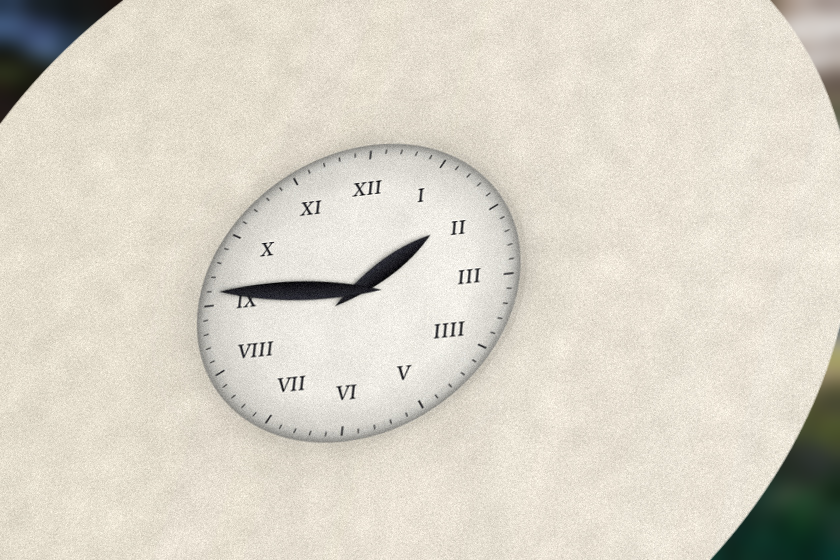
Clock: 1:46
